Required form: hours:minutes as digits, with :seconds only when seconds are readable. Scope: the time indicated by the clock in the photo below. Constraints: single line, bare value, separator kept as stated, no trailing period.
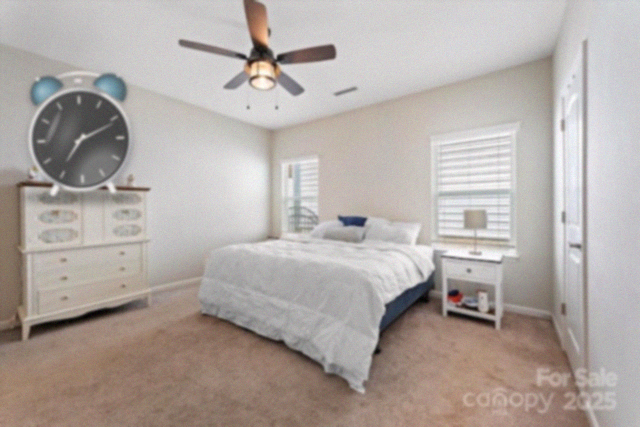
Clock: 7:11
